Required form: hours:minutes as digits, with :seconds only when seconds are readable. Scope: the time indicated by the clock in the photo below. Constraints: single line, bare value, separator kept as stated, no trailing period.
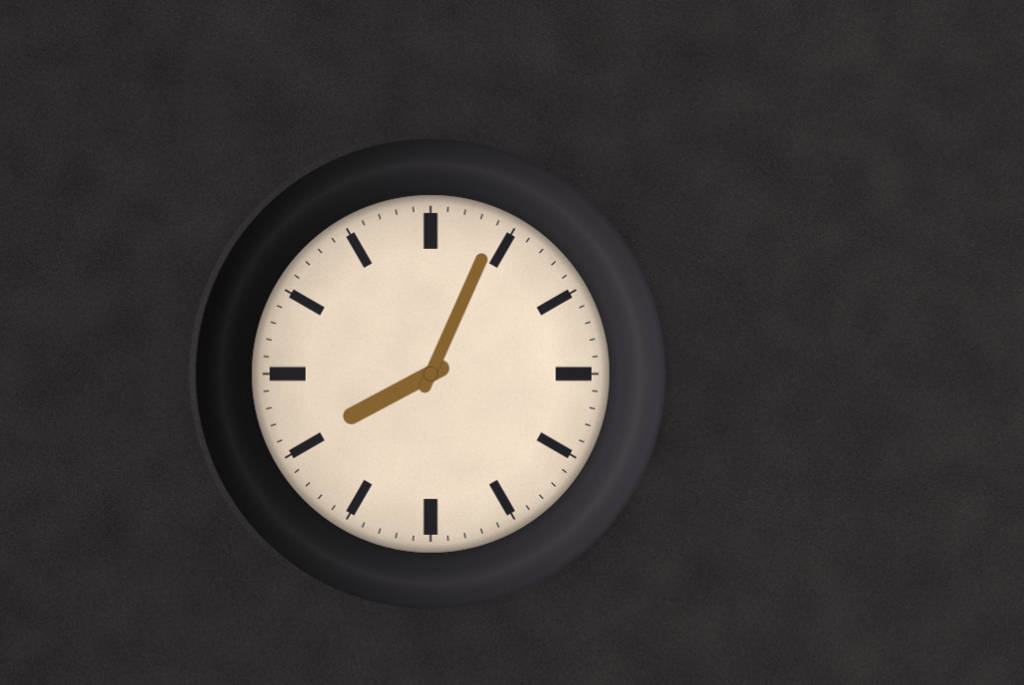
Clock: 8:04
